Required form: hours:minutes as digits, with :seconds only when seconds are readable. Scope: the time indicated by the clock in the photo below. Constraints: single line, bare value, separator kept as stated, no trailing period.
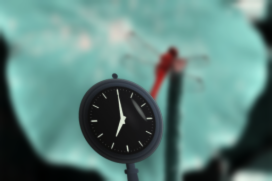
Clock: 7:00
